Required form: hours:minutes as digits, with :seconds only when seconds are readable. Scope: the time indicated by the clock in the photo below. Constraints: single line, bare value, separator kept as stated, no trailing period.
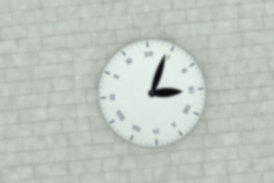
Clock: 3:04
